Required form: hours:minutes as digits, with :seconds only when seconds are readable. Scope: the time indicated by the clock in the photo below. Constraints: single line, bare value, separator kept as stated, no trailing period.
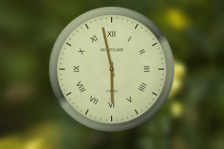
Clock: 5:58
